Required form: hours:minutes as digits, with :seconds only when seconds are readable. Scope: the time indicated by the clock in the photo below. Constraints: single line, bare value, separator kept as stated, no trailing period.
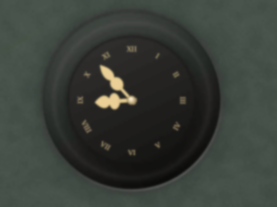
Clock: 8:53
